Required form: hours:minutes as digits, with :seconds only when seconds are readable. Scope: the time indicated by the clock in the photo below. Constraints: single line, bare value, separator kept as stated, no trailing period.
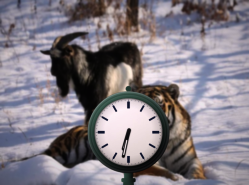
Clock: 6:32
